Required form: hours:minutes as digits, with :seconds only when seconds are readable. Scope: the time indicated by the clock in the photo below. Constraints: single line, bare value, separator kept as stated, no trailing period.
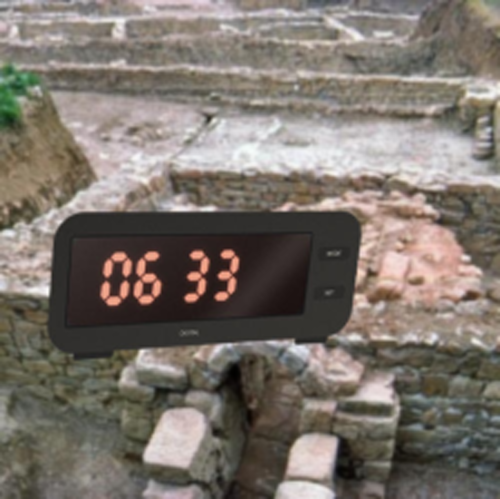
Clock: 6:33
